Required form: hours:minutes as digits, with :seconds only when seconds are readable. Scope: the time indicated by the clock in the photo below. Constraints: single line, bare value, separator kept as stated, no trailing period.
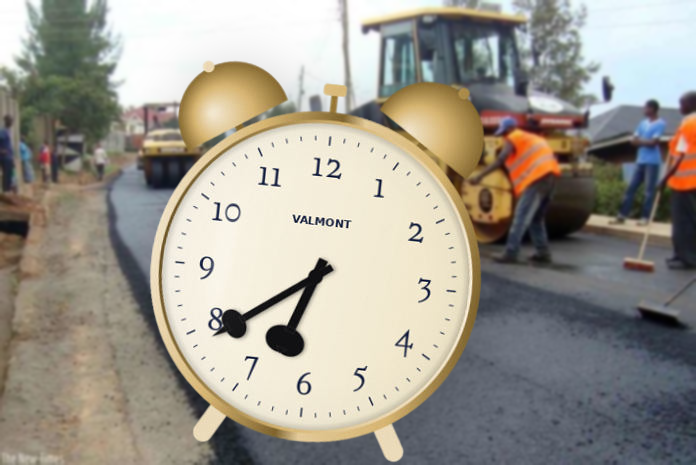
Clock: 6:39
